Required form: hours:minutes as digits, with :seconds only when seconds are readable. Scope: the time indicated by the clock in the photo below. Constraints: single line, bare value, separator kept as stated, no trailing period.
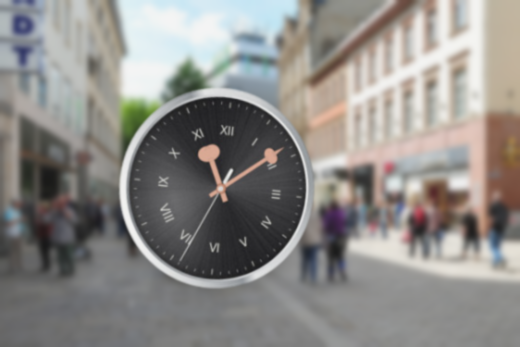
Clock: 11:08:34
